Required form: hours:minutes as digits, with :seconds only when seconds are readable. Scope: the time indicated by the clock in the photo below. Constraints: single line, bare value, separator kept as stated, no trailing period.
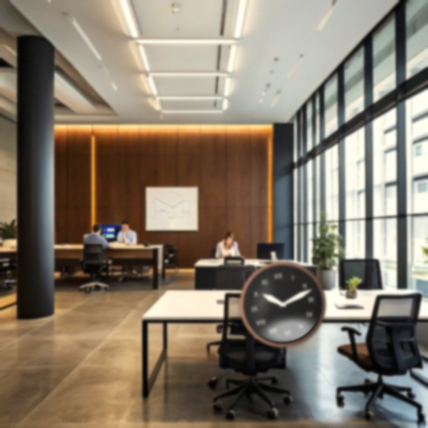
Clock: 10:12
